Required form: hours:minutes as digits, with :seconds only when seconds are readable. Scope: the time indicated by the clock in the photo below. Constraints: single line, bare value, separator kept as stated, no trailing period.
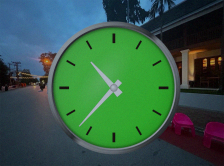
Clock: 10:37
